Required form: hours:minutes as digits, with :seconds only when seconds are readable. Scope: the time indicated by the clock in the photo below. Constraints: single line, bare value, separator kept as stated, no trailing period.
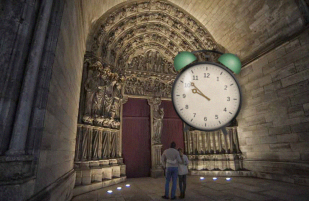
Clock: 9:52
